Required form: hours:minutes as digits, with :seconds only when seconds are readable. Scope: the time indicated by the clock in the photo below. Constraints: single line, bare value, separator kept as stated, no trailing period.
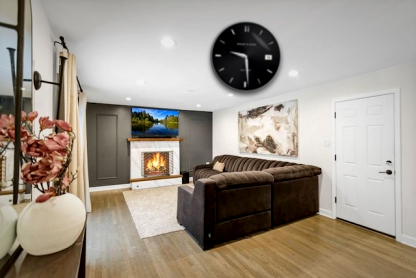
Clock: 9:29
